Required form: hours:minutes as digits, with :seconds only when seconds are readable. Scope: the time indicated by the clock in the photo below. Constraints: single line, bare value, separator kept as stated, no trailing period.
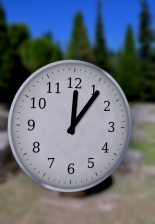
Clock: 12:06
